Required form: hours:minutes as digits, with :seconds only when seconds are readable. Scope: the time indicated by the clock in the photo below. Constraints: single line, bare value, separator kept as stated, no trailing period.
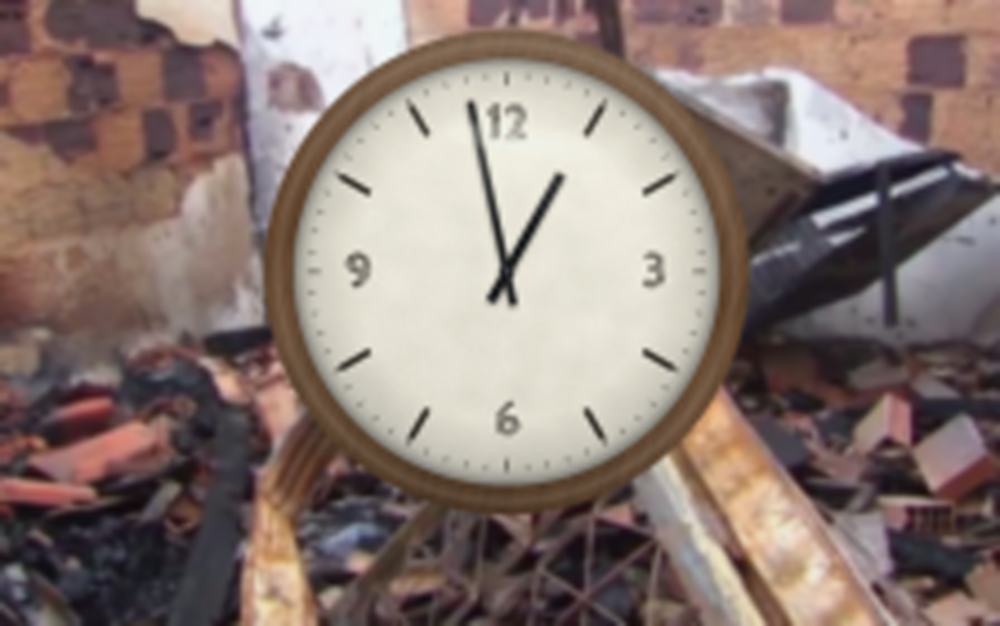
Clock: 12:58
